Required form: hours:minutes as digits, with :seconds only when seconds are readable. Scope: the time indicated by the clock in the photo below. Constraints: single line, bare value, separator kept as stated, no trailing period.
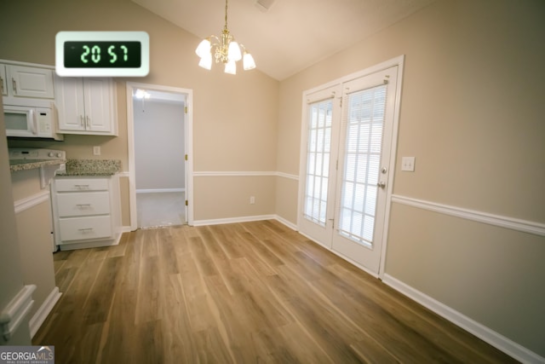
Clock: 20:57
